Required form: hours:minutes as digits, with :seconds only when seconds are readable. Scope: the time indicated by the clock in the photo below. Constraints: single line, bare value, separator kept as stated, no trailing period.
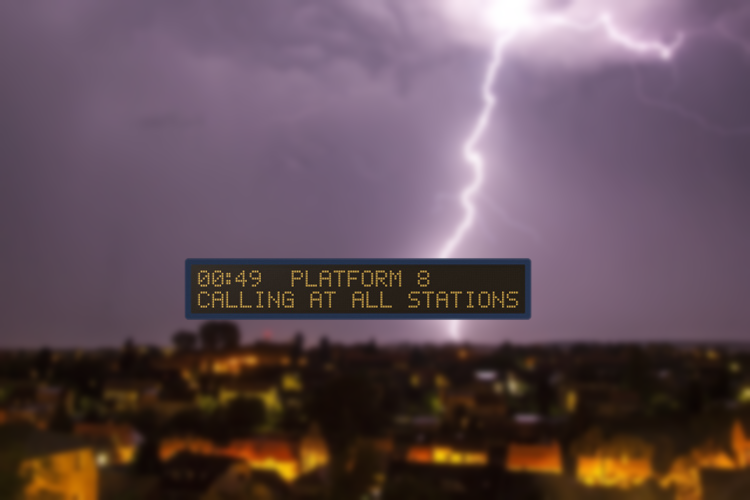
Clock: 0:49
